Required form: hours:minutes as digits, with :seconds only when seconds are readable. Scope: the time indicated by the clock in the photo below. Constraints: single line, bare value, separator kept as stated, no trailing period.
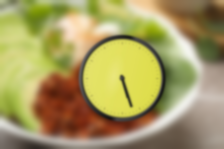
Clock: 5:27
